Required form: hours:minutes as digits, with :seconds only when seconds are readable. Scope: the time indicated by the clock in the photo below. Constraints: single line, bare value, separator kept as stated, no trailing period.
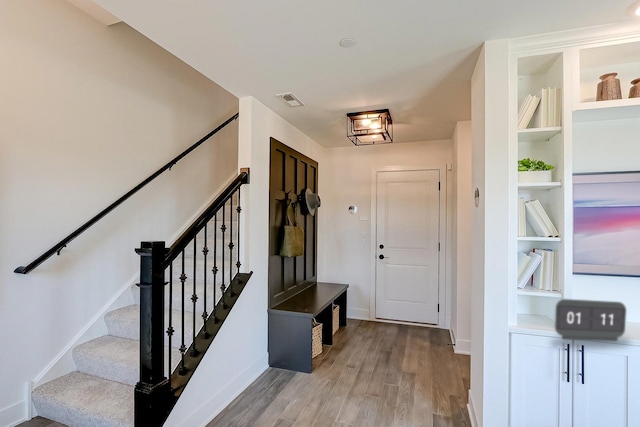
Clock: 1:11
